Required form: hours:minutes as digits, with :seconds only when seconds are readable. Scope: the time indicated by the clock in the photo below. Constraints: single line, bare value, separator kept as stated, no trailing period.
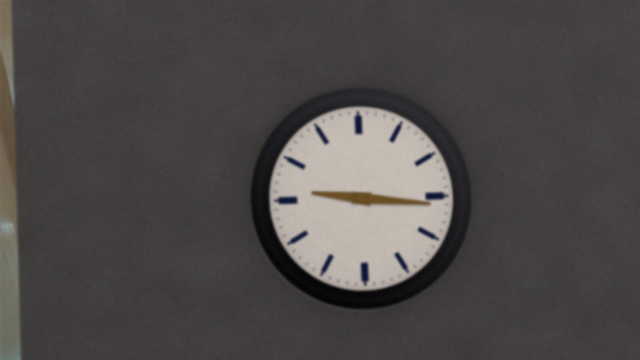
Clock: 9:16
